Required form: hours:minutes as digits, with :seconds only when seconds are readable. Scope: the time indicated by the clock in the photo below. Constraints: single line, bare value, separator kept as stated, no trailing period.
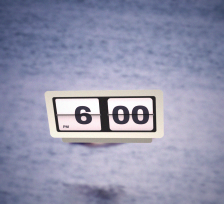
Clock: 6:00
